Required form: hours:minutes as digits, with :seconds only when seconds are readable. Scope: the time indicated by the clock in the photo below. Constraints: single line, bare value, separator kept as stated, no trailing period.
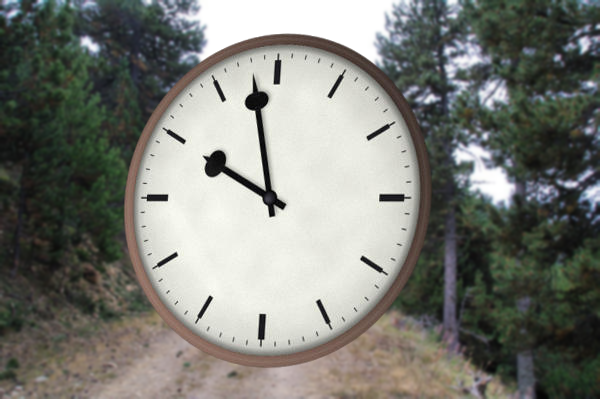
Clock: 9:58
